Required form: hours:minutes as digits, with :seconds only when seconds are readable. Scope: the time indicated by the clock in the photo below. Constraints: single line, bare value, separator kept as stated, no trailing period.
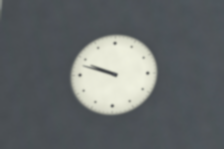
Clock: 9:48
